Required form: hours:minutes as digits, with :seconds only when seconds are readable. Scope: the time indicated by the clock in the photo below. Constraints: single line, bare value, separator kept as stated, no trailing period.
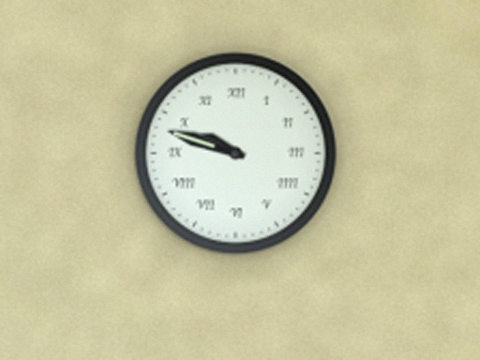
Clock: 9:48
